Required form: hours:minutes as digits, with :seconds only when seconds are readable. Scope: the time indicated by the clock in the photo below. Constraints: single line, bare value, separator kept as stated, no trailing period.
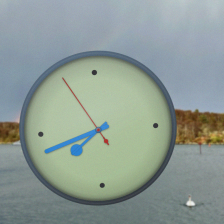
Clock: 7:41:55
